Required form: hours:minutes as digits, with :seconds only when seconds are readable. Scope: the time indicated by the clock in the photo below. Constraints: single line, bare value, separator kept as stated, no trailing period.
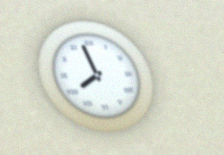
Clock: 7:58
